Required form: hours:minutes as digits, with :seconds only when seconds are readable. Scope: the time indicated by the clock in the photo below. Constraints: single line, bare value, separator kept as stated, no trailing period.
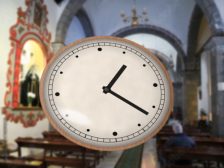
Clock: 1:22
